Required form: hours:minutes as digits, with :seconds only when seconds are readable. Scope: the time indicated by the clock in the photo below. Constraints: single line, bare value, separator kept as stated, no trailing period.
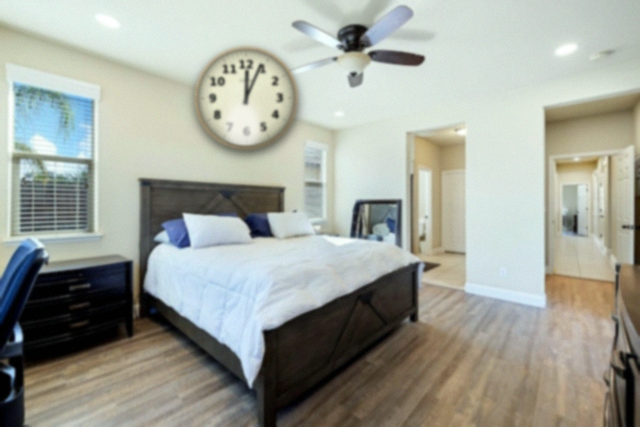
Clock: 12:04
